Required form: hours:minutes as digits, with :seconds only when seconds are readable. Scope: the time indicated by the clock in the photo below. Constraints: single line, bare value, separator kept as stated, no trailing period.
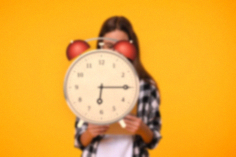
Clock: 6:15
